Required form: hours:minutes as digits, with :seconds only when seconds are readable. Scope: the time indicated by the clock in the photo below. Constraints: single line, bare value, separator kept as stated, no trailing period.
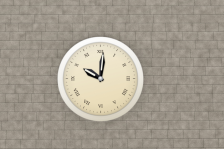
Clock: 10:01
